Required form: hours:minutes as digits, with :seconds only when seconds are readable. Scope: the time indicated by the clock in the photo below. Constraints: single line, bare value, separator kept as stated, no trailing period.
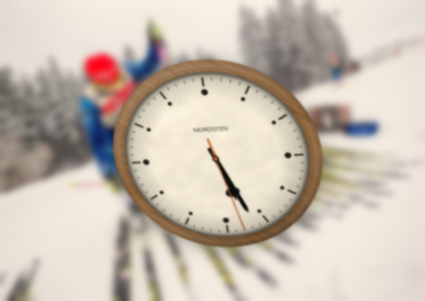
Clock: 5:26:28
